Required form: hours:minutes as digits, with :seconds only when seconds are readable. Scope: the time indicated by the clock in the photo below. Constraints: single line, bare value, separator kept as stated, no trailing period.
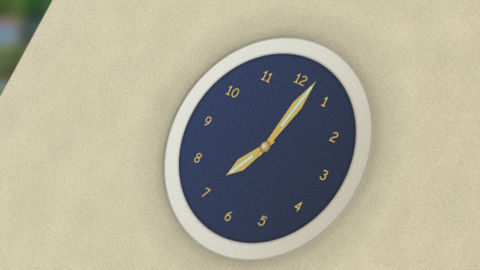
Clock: 7:02
